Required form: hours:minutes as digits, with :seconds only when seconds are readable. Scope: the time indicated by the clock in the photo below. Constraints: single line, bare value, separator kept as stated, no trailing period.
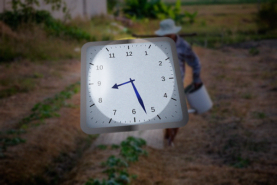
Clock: 8:27
